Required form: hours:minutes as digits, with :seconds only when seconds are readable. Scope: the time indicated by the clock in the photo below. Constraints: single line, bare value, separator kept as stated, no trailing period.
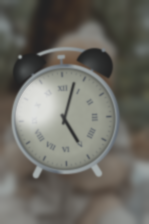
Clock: 5:03
